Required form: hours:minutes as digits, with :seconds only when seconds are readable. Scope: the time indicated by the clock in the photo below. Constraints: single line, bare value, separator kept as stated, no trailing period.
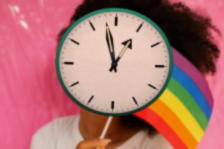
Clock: 12:58
